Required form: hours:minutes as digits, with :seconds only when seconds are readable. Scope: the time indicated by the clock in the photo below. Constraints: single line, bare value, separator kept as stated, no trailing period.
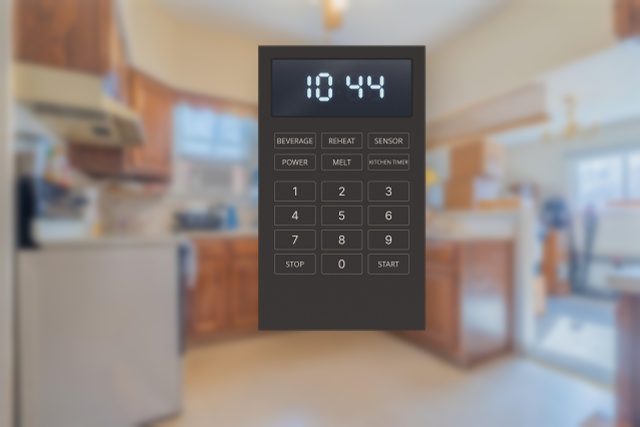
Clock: 10:44
